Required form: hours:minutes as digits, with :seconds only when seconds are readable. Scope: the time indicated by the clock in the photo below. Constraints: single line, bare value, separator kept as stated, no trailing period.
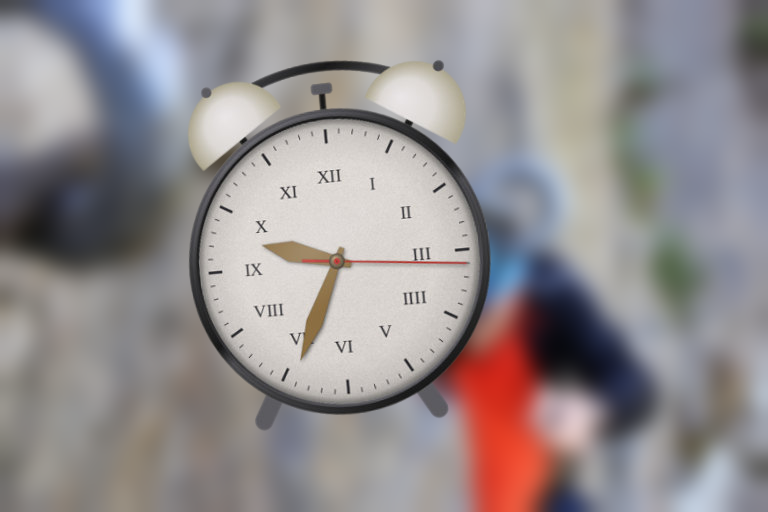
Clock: 9:34:16
